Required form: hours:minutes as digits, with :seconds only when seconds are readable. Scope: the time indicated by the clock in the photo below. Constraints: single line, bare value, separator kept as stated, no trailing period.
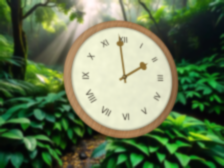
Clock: 1:59
